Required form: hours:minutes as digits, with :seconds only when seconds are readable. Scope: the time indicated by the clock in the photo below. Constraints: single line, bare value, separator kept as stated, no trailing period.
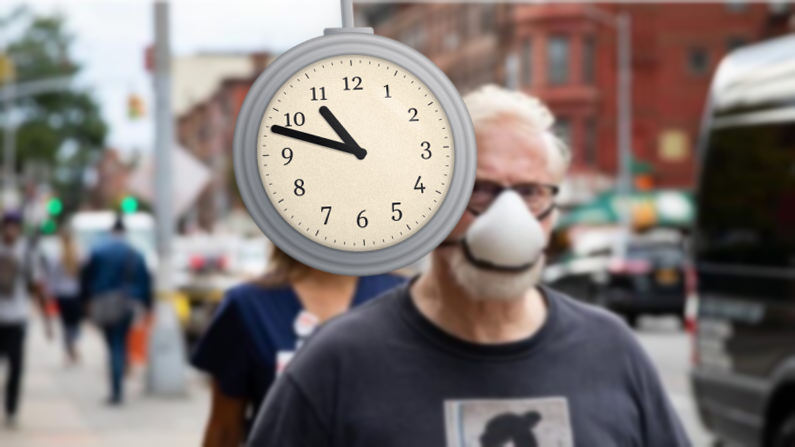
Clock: 10:48
